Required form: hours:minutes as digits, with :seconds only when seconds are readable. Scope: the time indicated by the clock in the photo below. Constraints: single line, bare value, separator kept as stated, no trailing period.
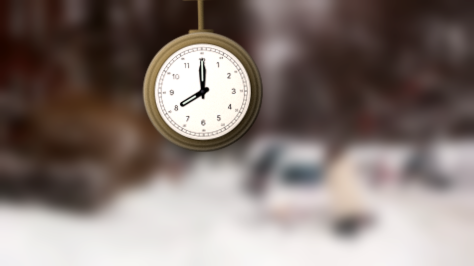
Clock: 8:00
